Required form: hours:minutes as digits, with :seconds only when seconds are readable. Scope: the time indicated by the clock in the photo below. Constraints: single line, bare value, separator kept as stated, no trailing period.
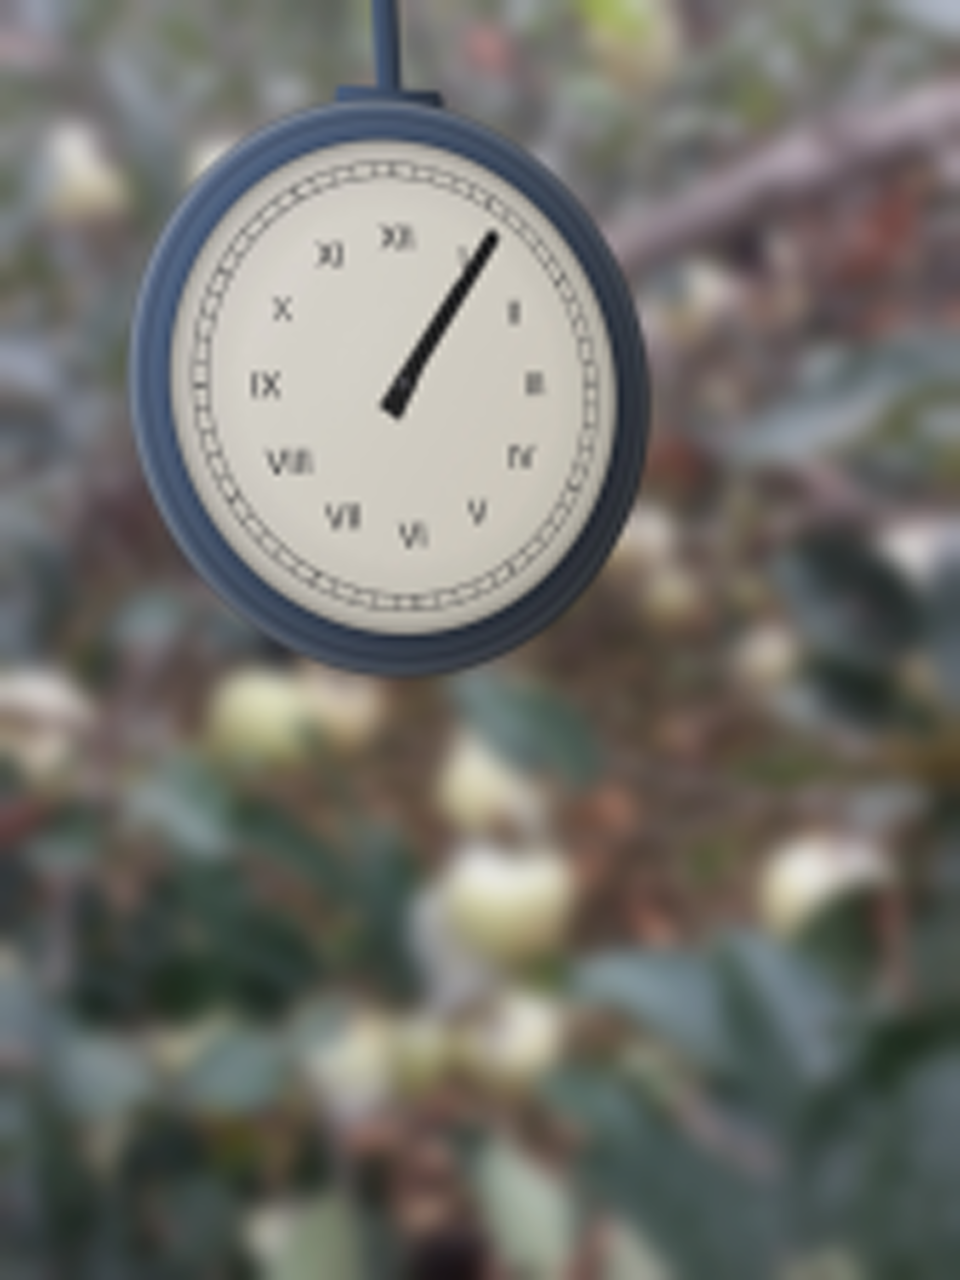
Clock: 1:06
